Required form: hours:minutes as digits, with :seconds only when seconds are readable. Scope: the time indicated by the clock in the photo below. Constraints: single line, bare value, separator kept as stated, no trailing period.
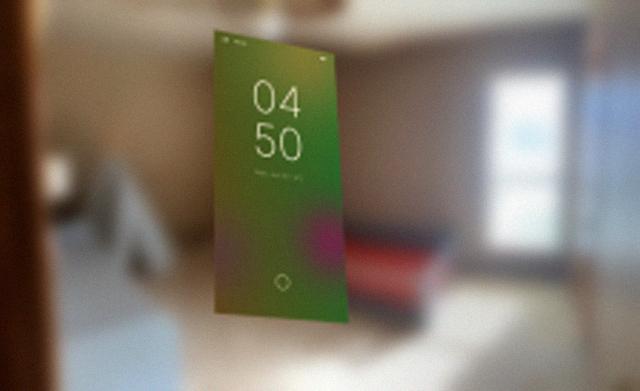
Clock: 4:50
